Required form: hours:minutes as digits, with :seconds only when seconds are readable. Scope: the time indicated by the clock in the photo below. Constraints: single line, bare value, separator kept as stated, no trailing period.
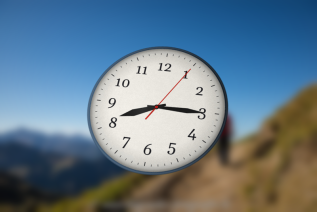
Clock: 8:15:05
